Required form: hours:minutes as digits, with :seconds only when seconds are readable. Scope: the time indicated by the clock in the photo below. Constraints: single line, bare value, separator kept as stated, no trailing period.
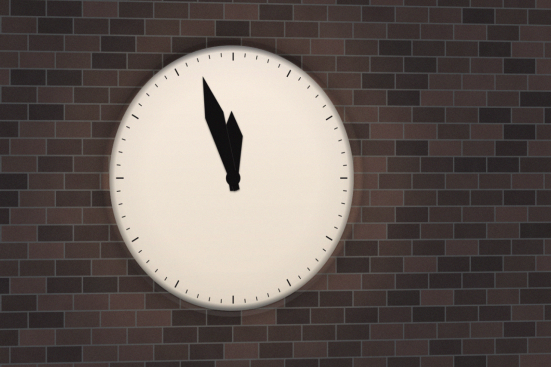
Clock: 11:57
